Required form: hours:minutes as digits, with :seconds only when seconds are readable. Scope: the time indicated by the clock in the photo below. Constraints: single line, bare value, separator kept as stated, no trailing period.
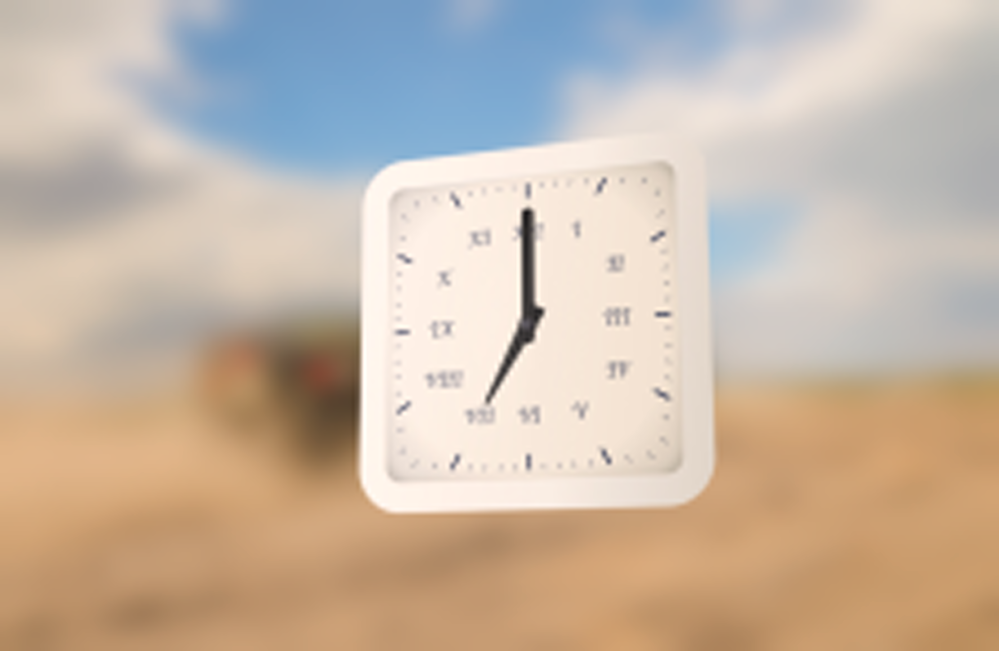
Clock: 7:00
